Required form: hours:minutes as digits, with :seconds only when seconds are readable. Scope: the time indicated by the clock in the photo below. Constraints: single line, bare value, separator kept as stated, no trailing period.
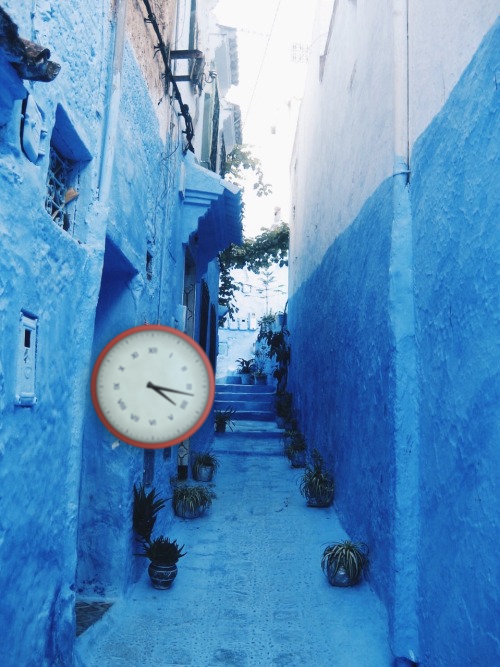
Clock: 4:17
